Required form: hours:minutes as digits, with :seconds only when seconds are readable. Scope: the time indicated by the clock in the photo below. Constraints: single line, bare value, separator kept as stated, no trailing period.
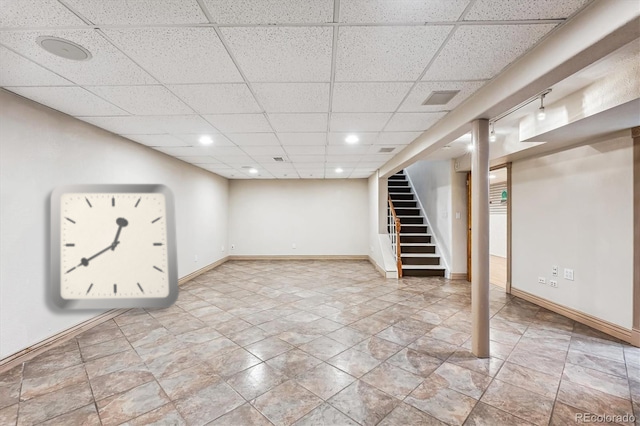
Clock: 12:40
